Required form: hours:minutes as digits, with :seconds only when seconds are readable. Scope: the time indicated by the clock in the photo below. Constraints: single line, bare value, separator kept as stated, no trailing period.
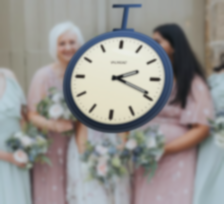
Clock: 2:19
